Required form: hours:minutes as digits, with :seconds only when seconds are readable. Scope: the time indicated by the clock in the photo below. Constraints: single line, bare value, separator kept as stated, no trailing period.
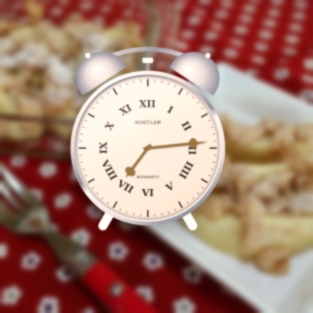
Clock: 7:14
